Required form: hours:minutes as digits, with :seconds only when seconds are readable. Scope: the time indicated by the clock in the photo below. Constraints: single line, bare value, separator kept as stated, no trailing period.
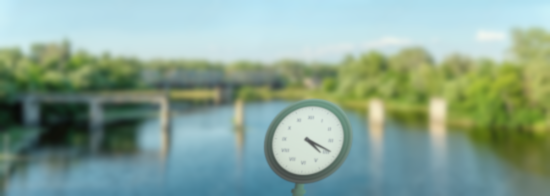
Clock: 4:19
